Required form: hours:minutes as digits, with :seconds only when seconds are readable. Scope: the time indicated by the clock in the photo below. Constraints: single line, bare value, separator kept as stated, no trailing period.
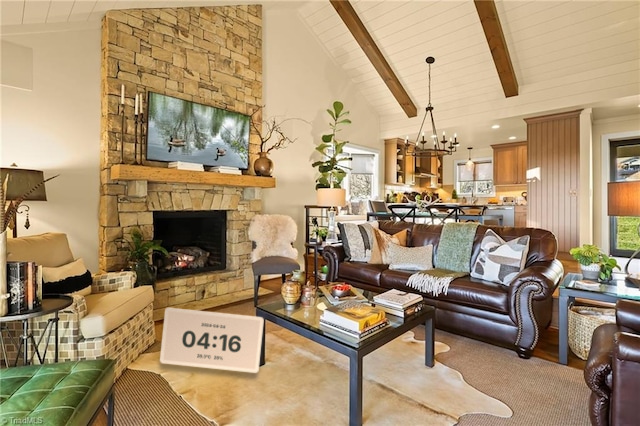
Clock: 4:16
